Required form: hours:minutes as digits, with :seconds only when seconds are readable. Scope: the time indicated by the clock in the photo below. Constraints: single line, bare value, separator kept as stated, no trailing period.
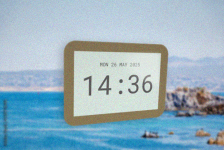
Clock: 14:36
